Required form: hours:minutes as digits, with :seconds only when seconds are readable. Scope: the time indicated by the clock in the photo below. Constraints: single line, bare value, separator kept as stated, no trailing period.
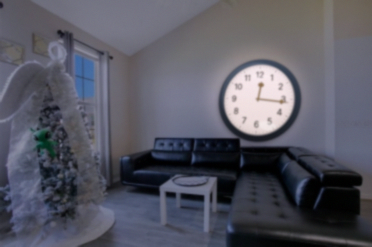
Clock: 12:16
